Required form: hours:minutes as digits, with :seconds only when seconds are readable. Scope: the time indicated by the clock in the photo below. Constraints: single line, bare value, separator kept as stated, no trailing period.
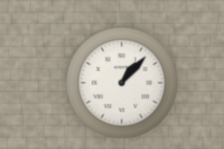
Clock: 1:07
